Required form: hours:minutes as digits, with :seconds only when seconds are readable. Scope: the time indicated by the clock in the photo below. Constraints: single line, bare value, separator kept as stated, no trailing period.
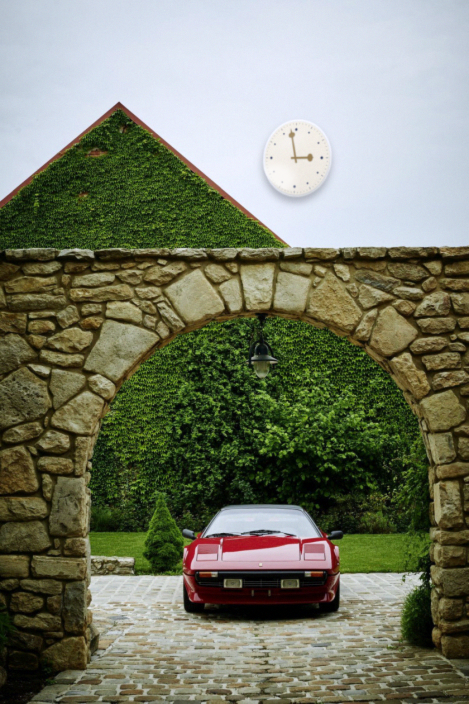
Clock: 2:58
